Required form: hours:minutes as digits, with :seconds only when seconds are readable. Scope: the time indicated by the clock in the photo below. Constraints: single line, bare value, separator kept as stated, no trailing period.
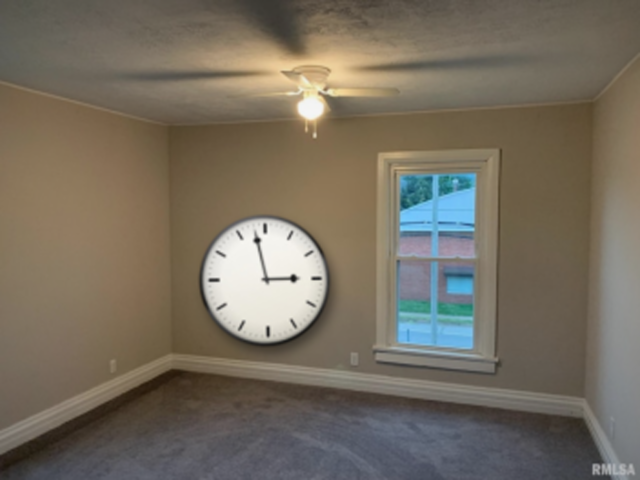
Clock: 2:58
